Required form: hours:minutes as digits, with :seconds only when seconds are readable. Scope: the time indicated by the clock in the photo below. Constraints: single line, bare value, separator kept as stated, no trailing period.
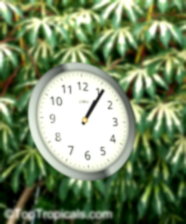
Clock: 1:06
